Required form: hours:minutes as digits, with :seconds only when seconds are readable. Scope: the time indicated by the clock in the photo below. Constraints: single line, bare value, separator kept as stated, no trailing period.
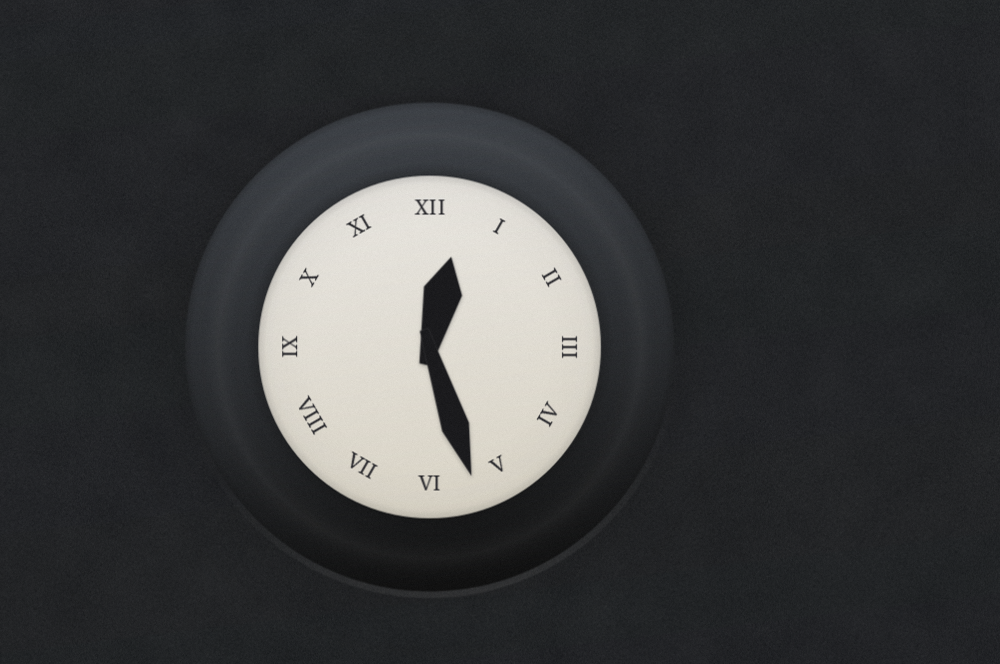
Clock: 12:27
